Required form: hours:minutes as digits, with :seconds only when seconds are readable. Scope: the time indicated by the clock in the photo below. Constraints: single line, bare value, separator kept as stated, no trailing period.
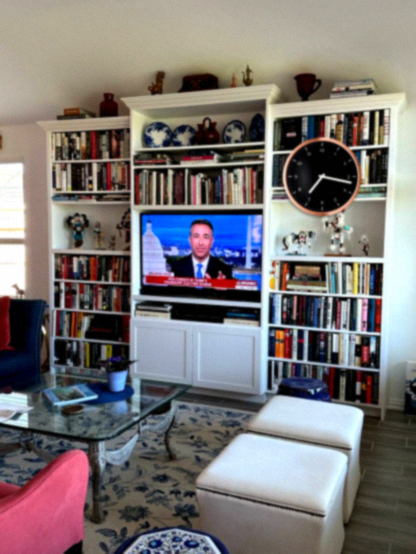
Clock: 7:17
